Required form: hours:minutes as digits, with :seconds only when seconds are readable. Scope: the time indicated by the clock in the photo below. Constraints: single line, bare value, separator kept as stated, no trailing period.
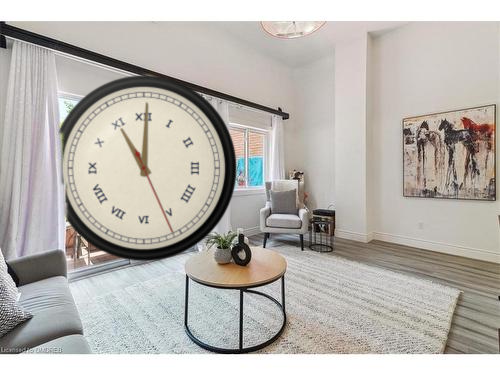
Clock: 11:00:26
